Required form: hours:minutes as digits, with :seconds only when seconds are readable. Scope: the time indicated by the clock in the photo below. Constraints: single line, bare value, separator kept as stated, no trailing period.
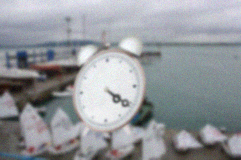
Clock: 4:21
